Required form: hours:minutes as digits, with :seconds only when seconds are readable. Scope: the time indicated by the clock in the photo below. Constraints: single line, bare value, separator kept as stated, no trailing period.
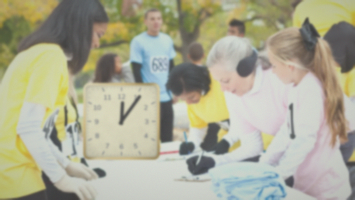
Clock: 12:06
